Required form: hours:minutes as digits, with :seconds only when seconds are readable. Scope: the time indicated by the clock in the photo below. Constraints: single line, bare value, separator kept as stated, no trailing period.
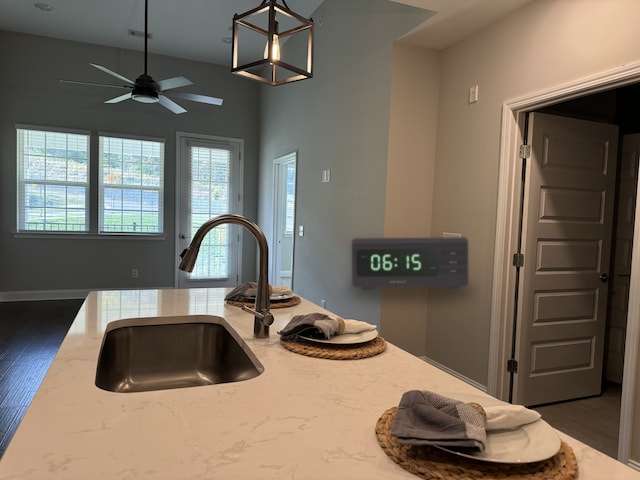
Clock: 6:15
